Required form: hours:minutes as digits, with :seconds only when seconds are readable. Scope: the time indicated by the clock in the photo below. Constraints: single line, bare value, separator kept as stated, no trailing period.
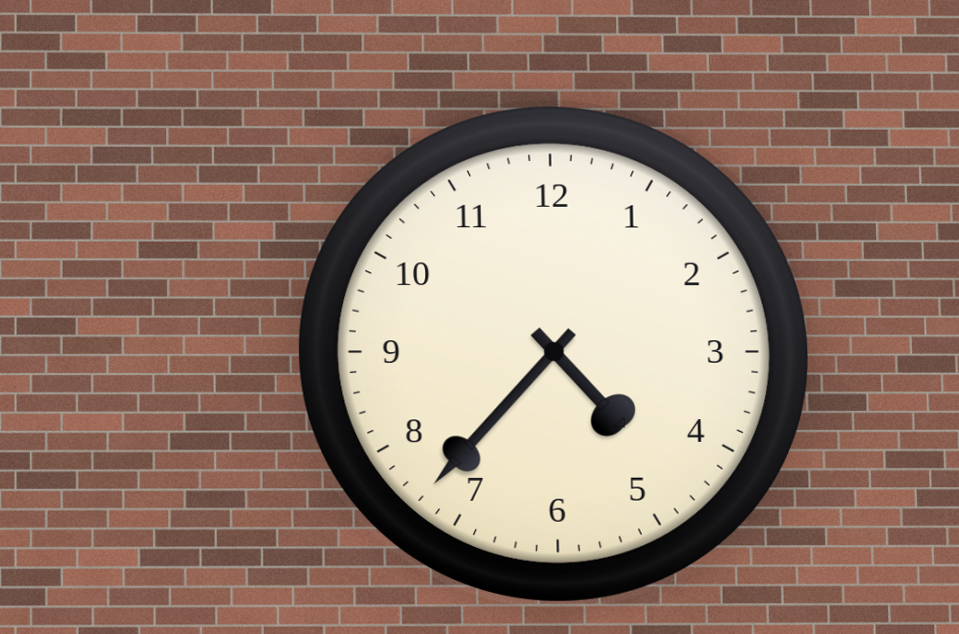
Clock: 4:37
